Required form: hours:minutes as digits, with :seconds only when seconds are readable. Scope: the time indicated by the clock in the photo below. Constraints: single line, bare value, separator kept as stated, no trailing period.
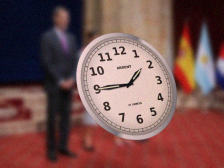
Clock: 1:45
